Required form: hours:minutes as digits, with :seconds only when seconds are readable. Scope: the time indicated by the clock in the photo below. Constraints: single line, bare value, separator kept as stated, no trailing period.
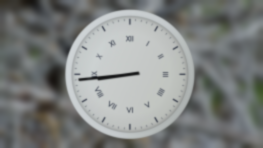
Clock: 8:44
